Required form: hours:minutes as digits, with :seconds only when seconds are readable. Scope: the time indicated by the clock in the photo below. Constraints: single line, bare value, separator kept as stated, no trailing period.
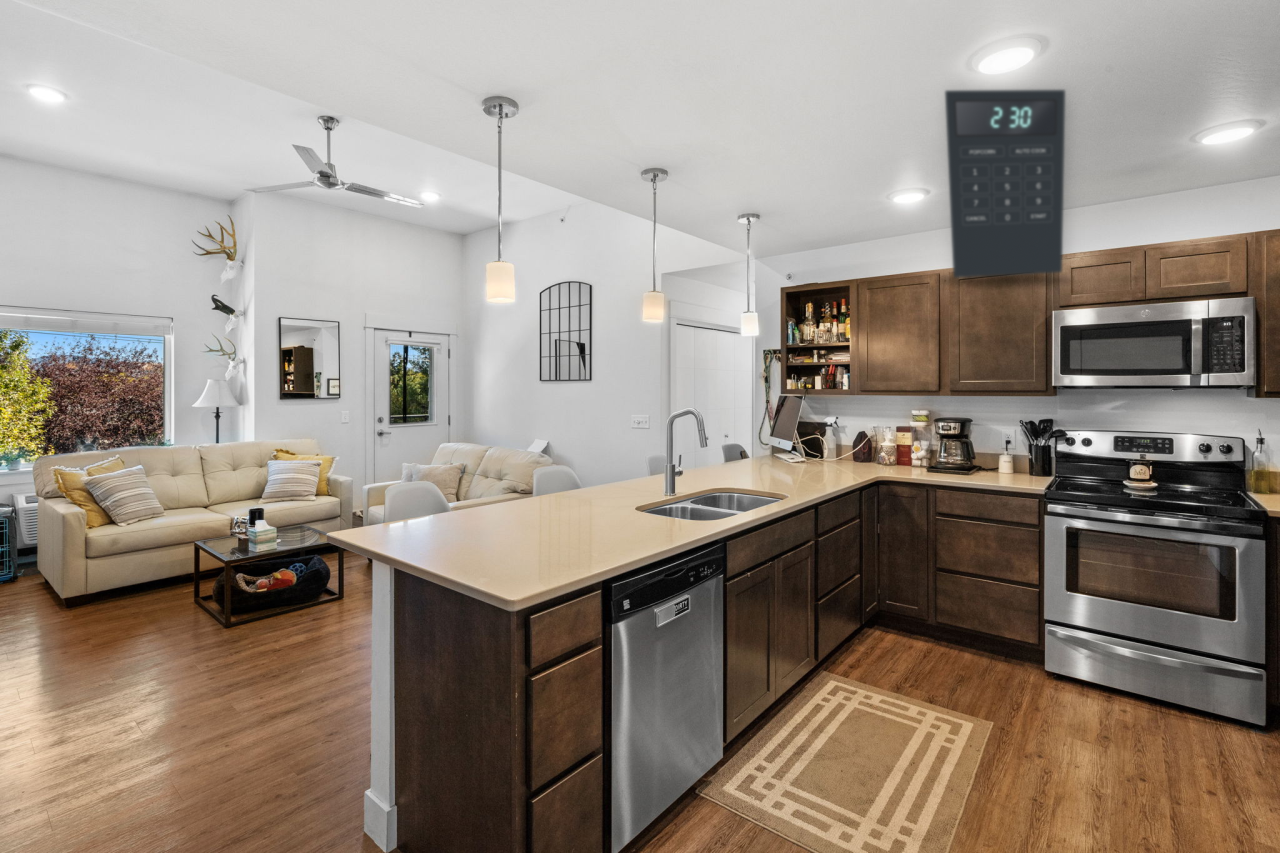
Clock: 2:30
